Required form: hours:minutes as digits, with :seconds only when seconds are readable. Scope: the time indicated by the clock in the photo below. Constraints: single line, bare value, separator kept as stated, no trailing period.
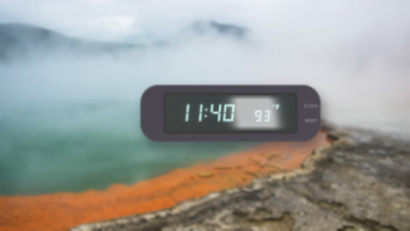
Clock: 11:40
